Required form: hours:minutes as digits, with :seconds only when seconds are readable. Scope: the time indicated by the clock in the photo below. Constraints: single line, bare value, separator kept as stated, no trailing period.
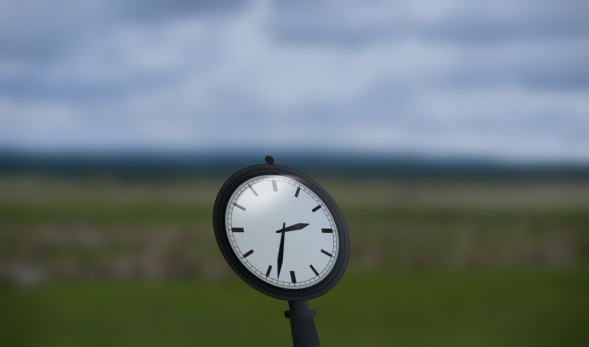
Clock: 2:33
